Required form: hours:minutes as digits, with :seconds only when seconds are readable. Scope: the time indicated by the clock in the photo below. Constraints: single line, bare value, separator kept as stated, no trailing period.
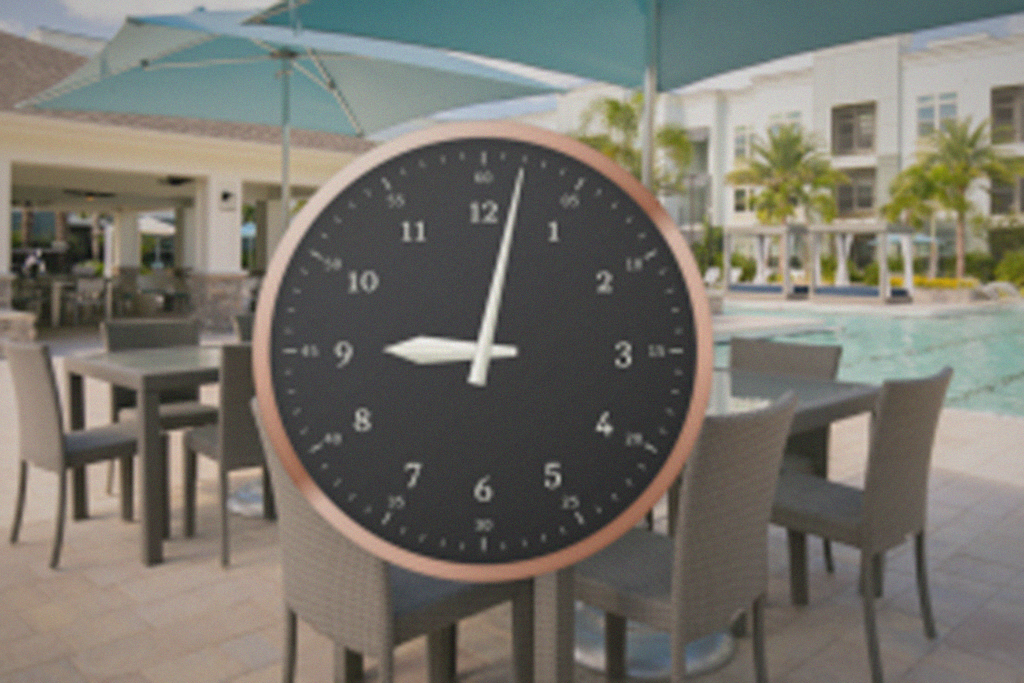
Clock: 9:02
